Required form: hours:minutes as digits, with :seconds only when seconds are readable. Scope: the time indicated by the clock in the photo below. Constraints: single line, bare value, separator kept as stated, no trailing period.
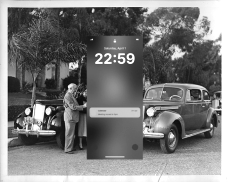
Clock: 22:59
